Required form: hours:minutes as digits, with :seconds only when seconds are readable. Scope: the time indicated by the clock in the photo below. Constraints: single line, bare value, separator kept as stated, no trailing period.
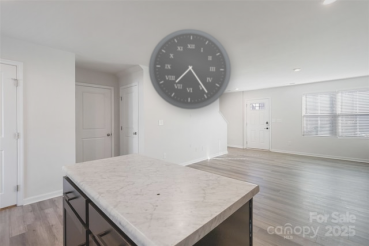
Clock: 7:24
